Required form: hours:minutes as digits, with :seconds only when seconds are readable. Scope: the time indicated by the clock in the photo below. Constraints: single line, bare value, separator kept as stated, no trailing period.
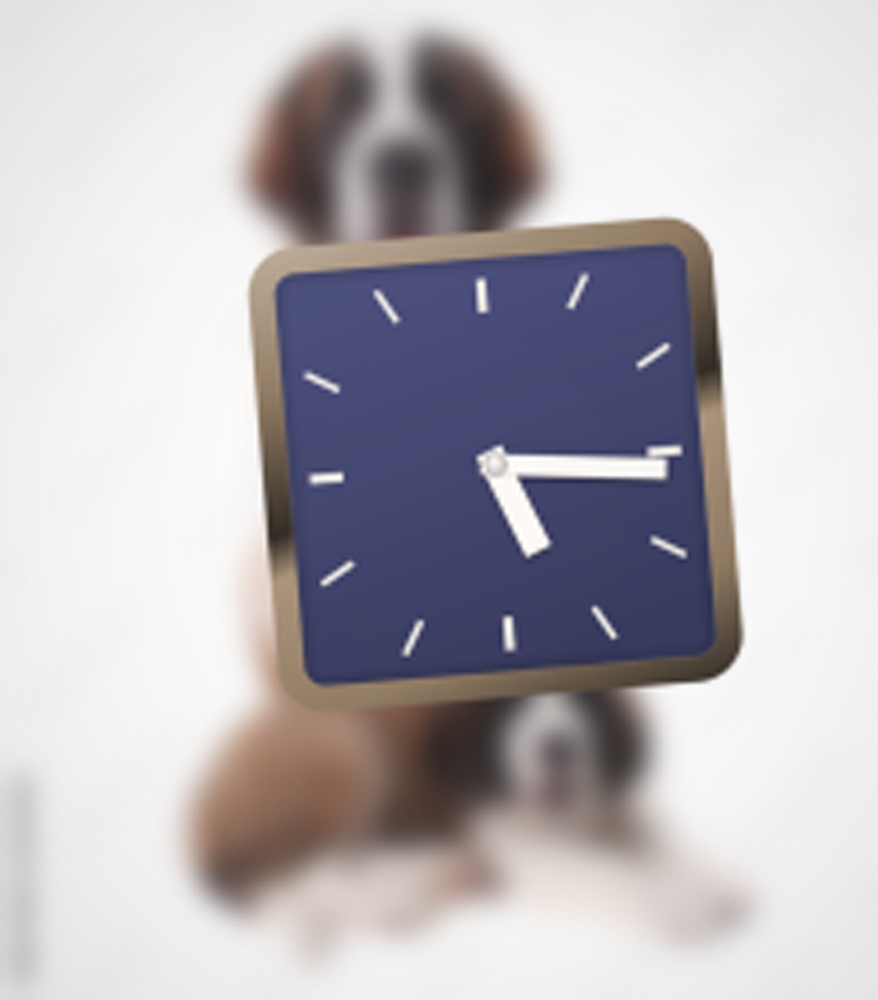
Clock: 5:16
